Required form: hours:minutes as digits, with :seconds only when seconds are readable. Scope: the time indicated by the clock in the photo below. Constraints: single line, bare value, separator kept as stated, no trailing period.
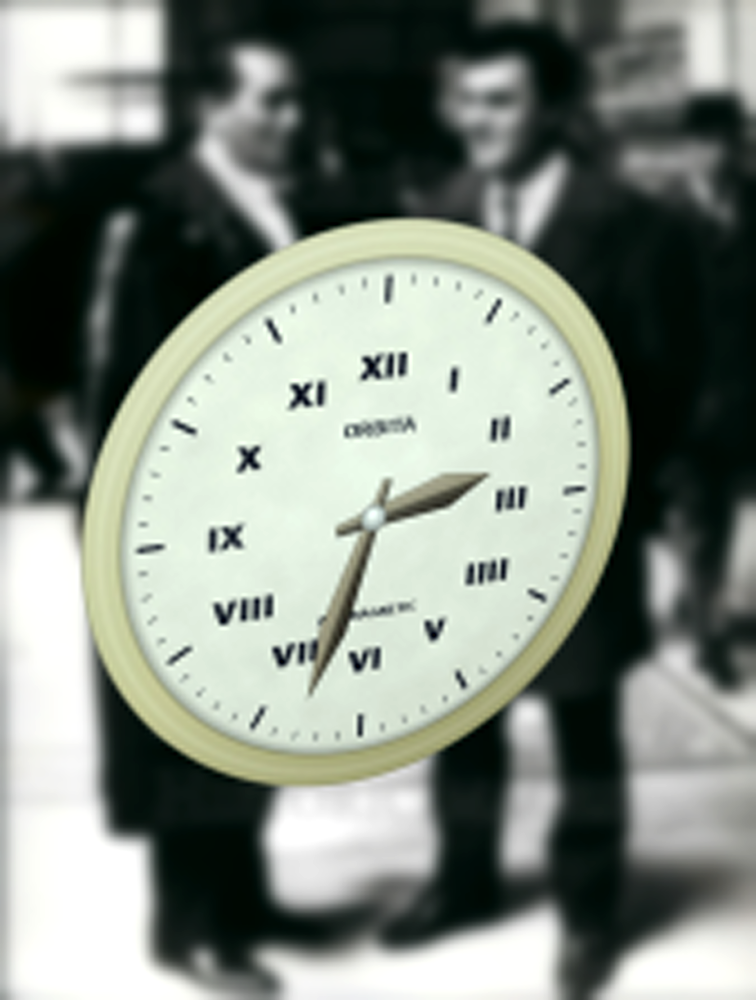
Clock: 2:33
